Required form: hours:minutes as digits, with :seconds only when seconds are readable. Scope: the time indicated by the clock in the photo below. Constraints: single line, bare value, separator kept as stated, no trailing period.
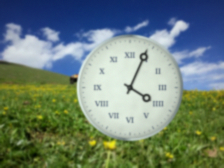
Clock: 4:04
